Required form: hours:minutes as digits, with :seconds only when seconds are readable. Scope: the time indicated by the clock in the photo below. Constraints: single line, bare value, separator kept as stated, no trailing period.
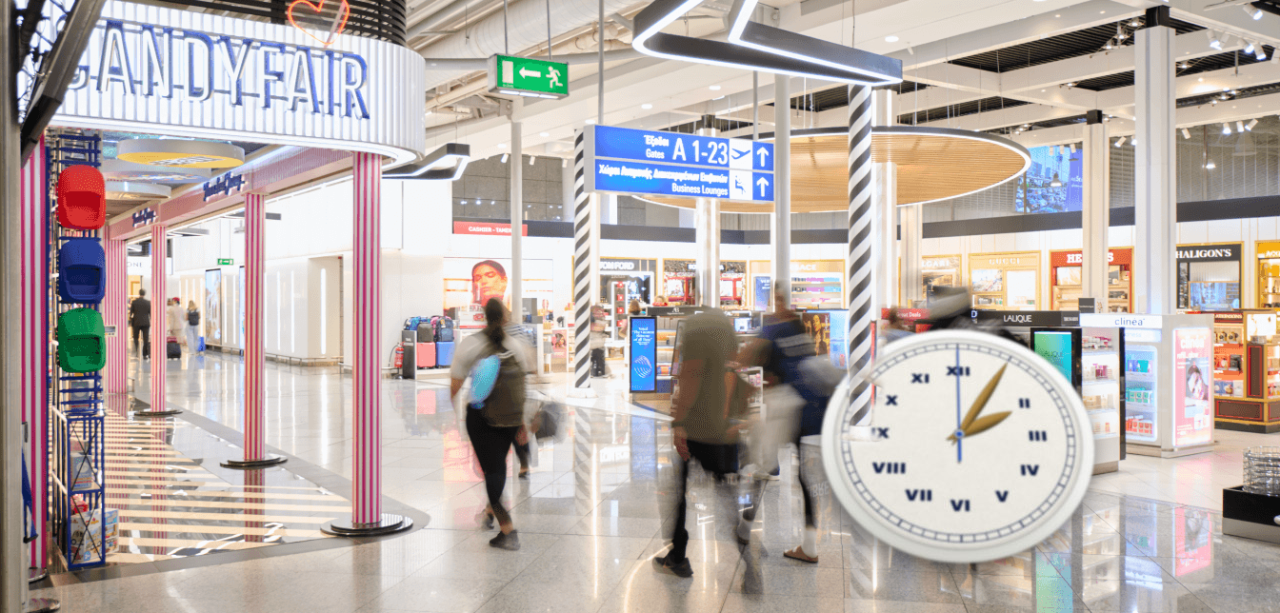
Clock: 2:05:00
